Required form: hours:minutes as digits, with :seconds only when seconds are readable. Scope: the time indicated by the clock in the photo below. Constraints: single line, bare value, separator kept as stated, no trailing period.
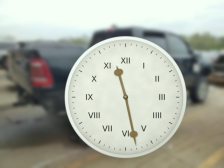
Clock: 11:28
